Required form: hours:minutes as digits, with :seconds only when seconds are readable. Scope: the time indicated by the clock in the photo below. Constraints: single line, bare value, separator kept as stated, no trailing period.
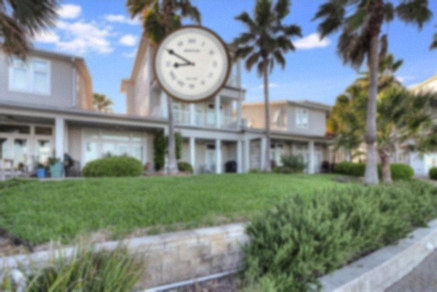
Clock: 8:50
